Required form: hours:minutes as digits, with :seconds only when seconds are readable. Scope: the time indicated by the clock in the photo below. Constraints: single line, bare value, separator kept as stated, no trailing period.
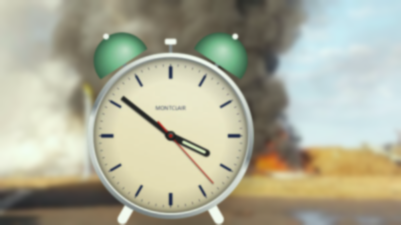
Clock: 3:51:23
